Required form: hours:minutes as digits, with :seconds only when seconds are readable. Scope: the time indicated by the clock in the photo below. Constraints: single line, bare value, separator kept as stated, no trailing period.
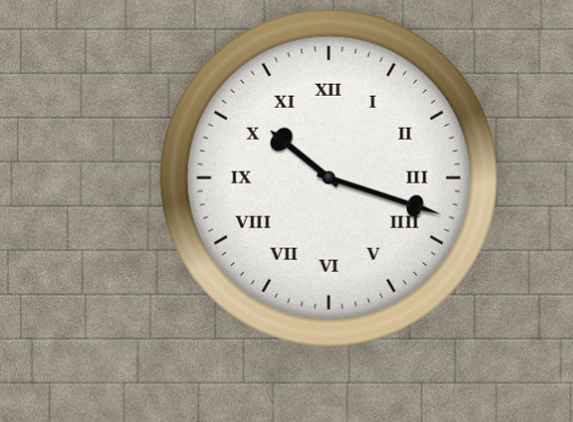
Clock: 10:18
